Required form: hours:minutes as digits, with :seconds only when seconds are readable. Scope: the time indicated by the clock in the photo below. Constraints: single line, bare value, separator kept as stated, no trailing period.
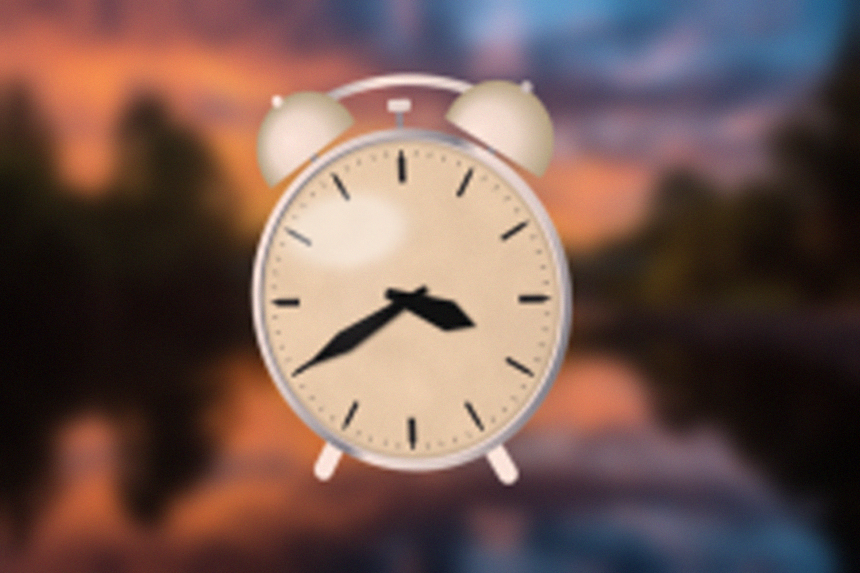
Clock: 3:40
